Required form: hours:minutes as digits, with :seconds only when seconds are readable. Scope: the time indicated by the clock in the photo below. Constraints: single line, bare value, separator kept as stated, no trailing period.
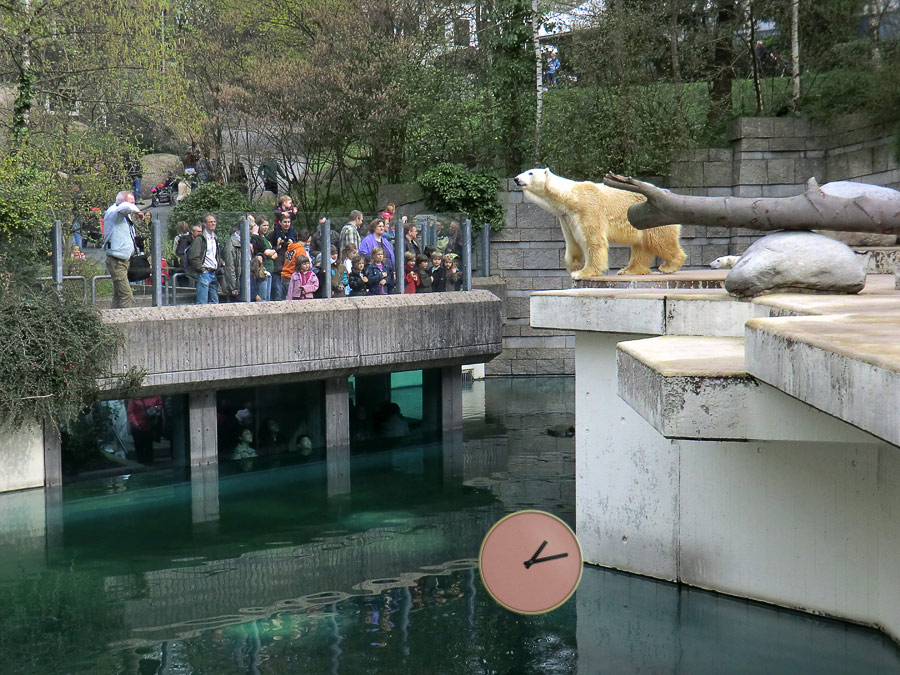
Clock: 1:13
